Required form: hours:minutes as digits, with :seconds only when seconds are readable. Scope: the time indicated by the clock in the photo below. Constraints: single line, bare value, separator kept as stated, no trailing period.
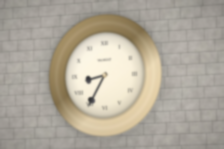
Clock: 8:35
